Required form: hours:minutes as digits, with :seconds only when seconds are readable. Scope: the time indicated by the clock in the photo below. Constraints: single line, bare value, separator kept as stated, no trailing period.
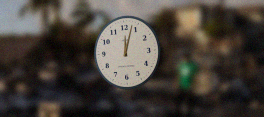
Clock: 12:03
